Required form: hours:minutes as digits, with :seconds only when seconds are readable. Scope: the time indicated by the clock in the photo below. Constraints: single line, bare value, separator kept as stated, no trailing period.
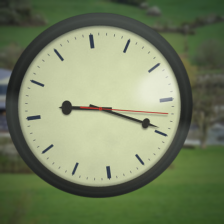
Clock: 9:19:17
